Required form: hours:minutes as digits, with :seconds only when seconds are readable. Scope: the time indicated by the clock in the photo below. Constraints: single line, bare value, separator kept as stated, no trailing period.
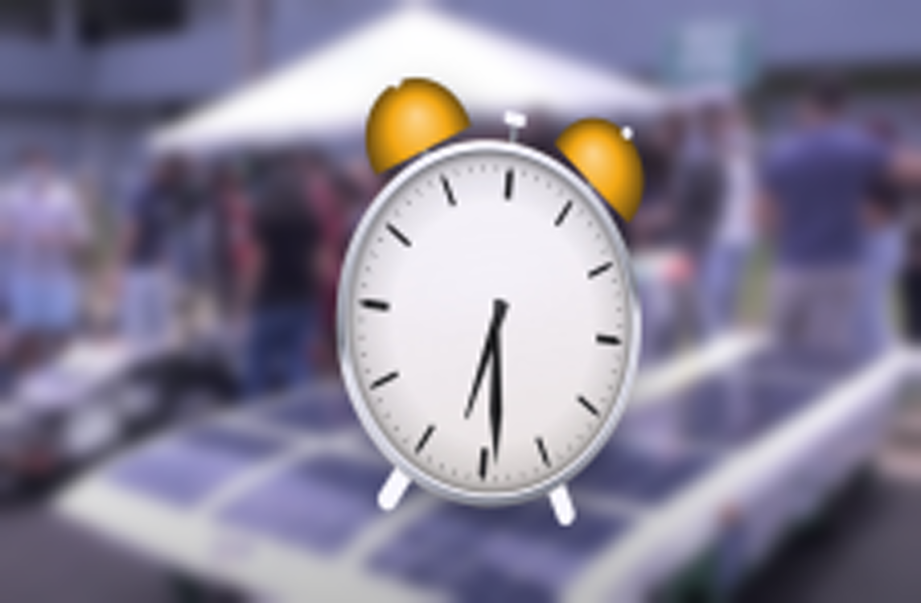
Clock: 6:29
